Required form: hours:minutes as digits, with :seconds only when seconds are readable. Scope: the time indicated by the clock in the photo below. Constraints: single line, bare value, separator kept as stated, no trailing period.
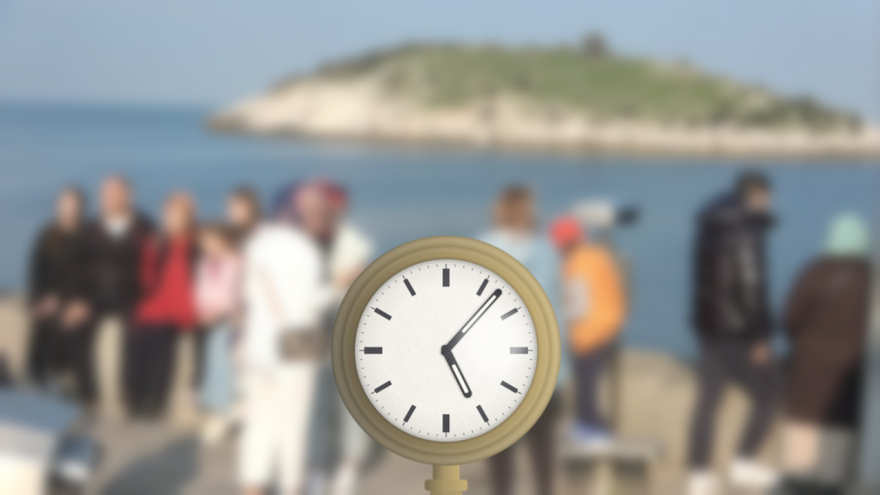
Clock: 5:07
